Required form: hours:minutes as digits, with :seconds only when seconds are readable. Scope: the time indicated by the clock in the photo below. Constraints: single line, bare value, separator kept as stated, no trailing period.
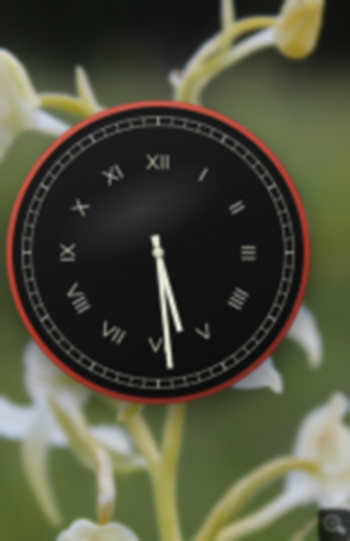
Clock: 5:29
